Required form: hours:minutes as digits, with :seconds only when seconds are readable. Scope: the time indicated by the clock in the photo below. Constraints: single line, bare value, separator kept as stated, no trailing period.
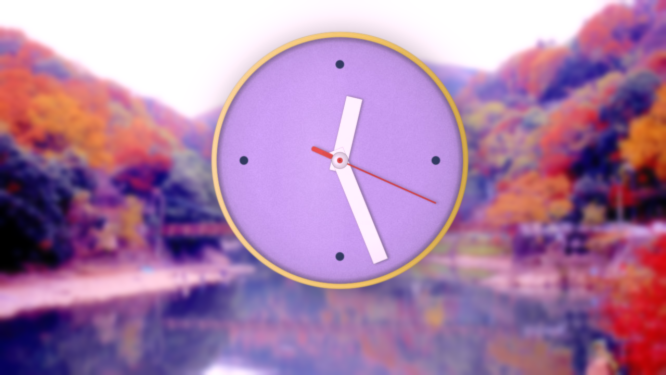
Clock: 12:26:19
